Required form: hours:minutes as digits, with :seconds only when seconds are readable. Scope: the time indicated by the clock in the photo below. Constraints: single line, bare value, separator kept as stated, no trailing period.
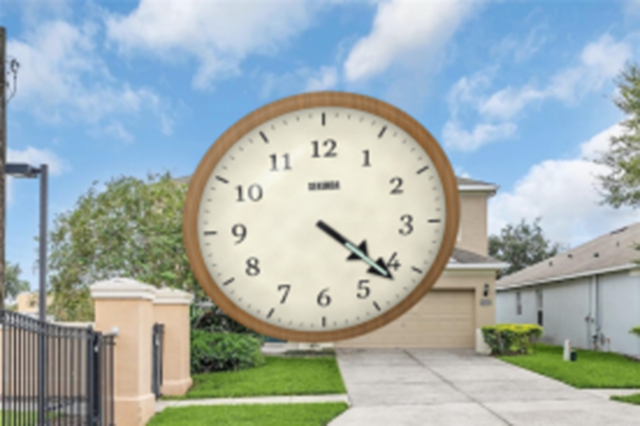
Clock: 4:22
